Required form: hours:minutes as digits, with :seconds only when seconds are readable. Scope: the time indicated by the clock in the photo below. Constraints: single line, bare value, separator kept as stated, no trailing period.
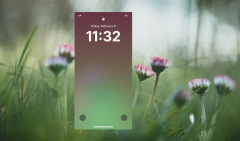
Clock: 11:32
